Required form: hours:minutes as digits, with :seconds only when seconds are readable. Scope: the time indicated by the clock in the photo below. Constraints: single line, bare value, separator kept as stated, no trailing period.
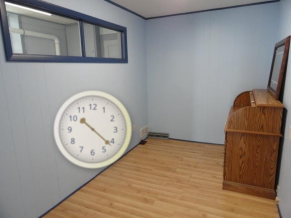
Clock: 10:22
